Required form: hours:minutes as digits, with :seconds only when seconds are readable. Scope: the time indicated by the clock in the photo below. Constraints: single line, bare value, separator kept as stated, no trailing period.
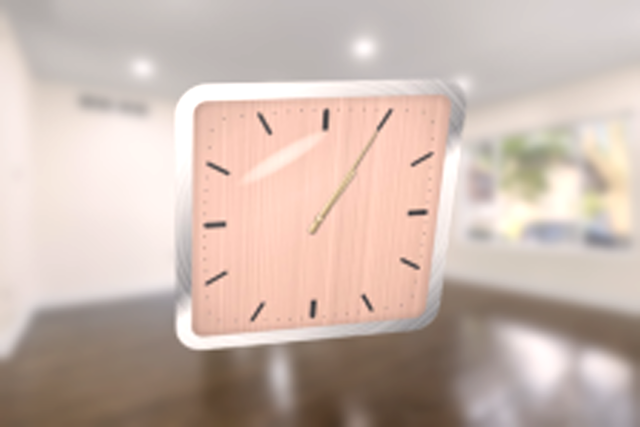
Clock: 1:05
